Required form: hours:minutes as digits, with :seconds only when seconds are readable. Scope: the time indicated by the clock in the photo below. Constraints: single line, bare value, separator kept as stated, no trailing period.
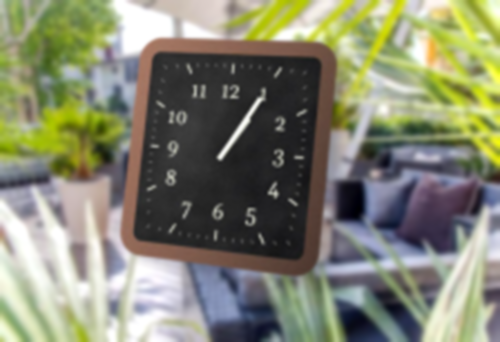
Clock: 1:05
